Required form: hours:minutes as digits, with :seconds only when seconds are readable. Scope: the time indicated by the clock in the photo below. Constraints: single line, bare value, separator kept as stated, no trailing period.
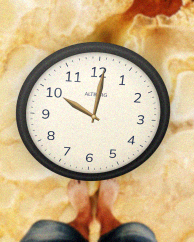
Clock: 10:01
